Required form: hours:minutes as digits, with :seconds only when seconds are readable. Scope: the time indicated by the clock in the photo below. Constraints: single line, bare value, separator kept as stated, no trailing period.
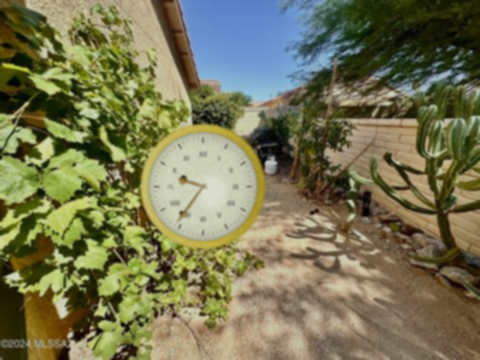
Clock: 9:36
